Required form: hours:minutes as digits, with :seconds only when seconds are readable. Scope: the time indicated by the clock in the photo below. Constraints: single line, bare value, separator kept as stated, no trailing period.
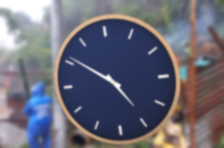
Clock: 4:51
